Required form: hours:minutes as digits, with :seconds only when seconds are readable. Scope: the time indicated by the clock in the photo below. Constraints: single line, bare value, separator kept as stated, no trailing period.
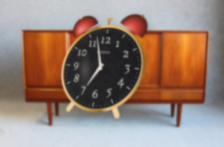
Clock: 6:57
